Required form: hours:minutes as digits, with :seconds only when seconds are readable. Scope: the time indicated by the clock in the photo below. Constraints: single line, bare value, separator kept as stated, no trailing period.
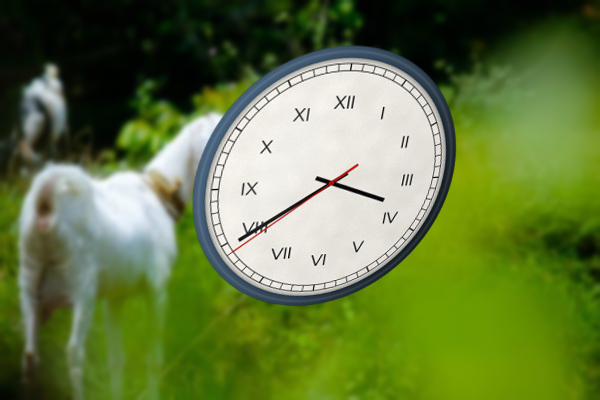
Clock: 3:39:39
